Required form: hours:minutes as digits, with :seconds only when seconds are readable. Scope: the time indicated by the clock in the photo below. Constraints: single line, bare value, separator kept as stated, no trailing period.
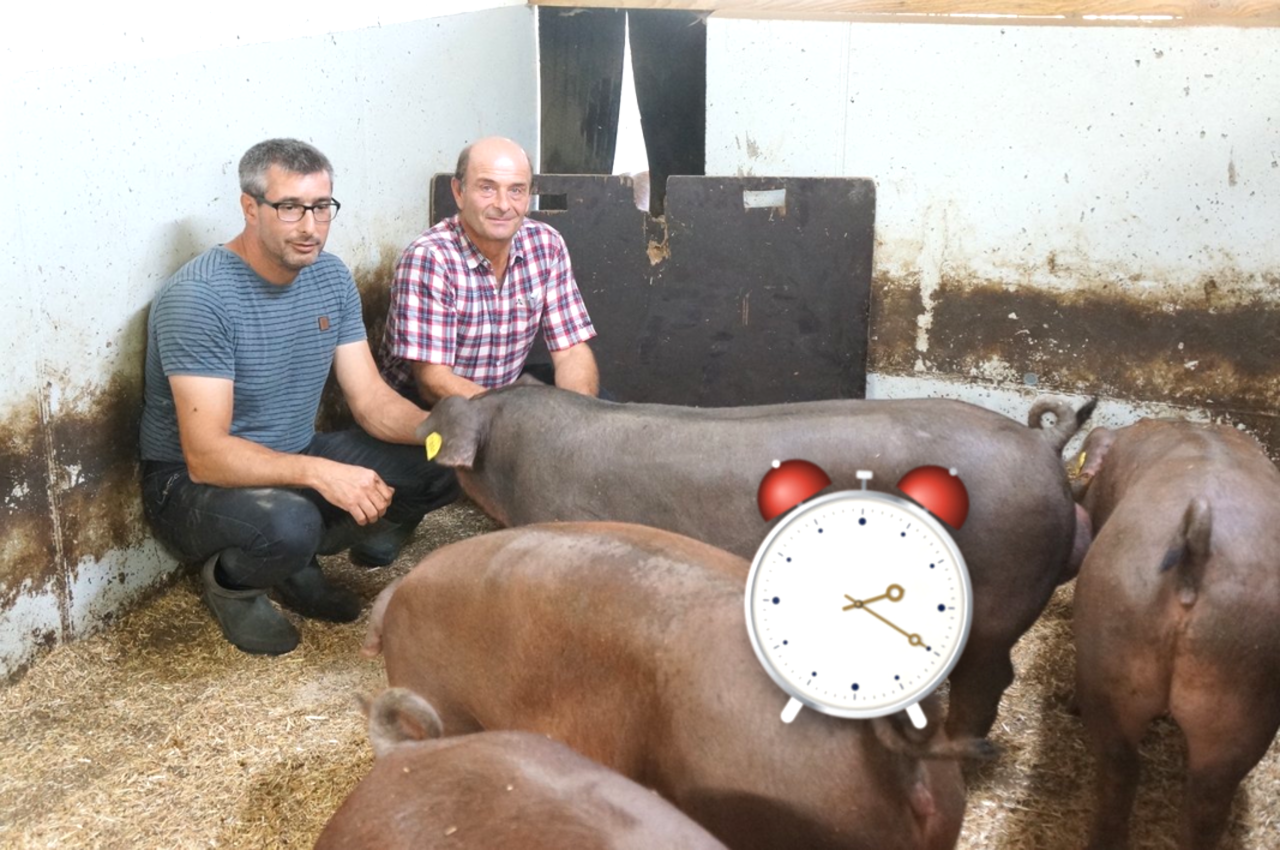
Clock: 2:20
